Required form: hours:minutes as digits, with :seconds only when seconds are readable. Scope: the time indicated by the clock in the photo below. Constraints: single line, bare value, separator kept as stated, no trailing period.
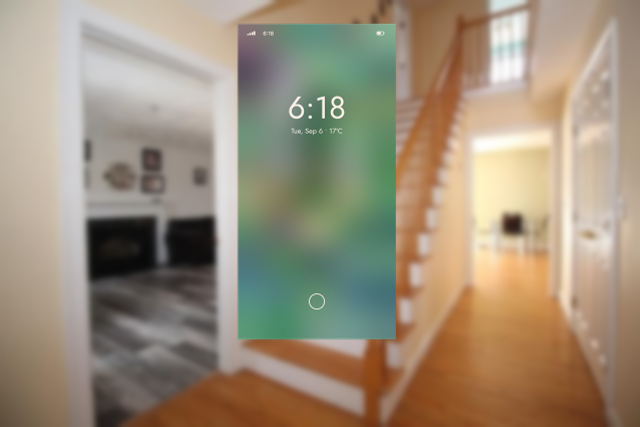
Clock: 6:18
